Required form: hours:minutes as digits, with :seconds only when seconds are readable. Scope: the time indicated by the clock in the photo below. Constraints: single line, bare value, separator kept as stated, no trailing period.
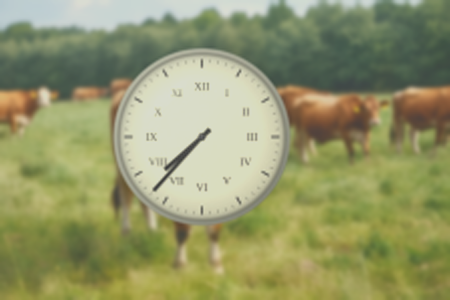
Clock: 7:37
